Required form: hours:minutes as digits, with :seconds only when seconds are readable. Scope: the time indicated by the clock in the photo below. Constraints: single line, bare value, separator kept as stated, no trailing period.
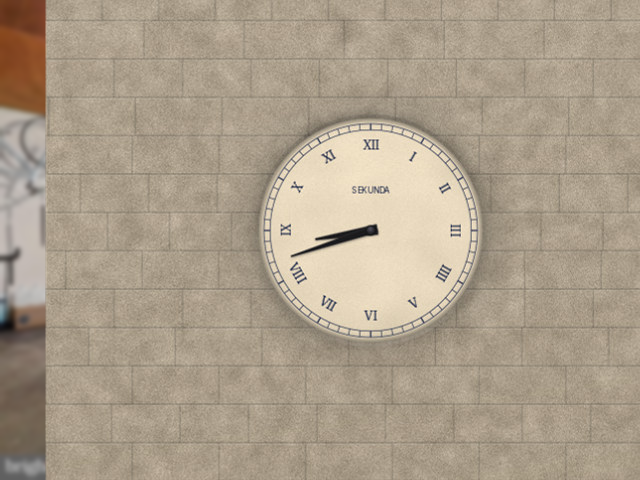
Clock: 8:42
